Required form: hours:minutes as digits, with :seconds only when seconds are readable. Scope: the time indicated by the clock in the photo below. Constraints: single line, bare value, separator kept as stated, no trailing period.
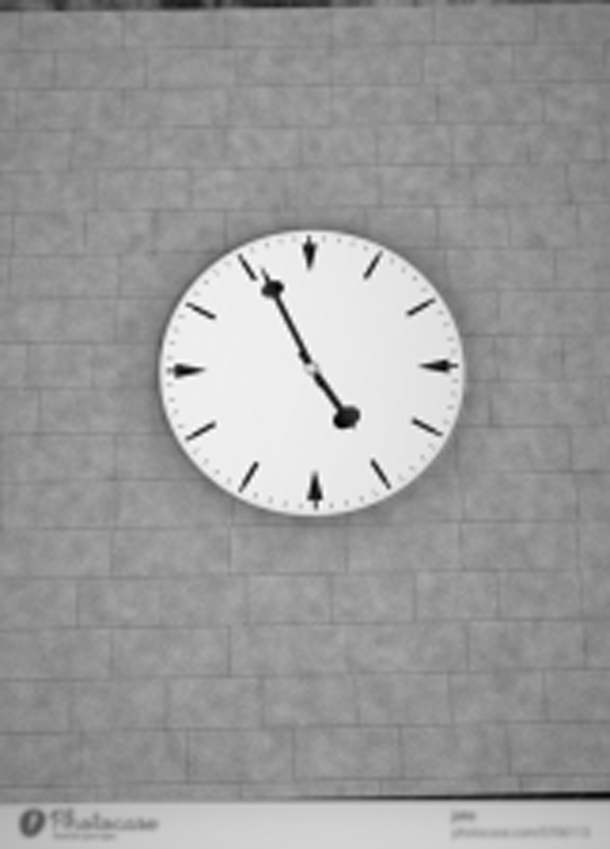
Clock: 4:56
